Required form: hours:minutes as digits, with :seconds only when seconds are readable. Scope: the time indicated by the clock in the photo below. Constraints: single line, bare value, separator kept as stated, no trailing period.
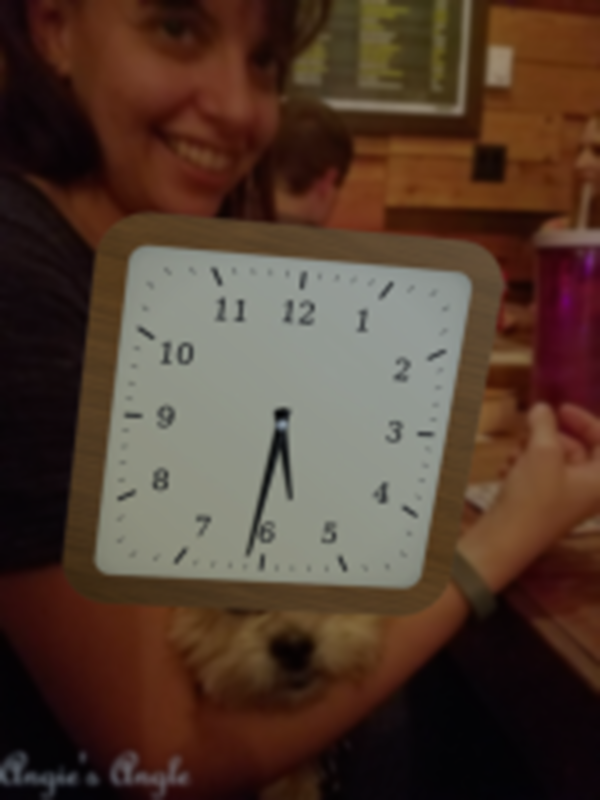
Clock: 5:31
